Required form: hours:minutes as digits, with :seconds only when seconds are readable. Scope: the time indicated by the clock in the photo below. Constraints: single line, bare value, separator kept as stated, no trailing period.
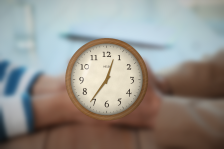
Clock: 12:36
